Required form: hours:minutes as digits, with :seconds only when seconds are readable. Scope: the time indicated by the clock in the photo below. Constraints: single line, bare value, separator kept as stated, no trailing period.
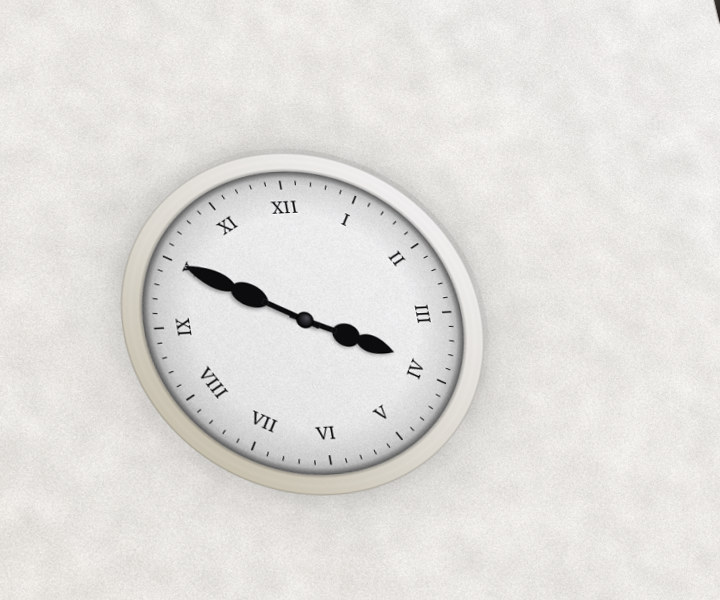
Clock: 3:50
